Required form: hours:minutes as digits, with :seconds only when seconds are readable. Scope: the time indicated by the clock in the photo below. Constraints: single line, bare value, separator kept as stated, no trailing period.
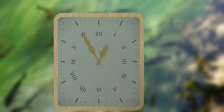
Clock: 12:55
